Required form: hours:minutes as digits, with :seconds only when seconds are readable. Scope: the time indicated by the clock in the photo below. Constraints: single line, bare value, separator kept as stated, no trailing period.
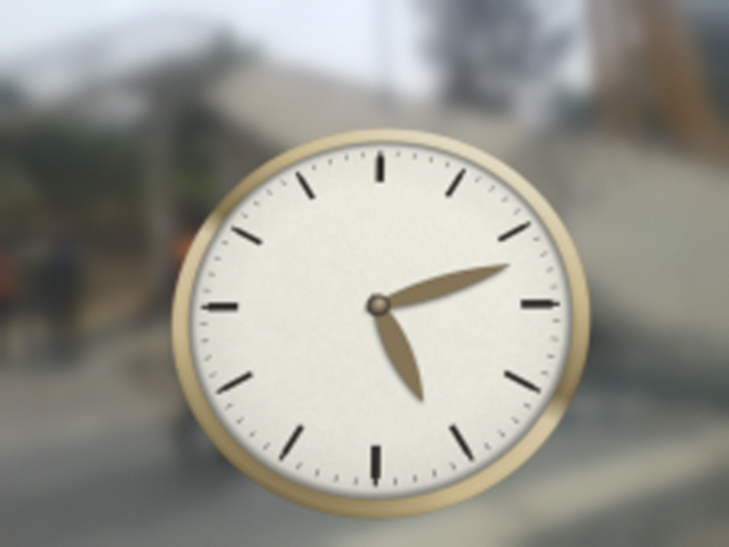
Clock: 5:12
